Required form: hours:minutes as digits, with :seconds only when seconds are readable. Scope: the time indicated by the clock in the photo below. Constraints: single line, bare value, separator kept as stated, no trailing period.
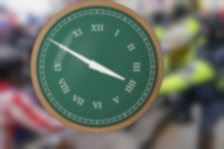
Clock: 3:50
